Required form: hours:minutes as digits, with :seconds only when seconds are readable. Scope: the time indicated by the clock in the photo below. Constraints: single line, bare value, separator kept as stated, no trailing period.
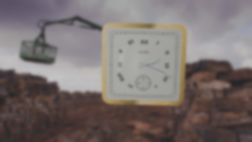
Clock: 2:19
